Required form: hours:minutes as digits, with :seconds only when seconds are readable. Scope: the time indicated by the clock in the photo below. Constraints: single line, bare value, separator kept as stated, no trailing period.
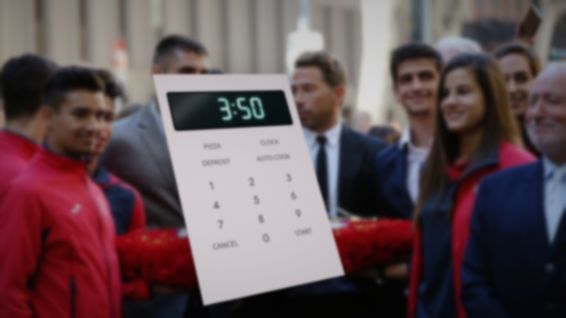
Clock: 3:50
